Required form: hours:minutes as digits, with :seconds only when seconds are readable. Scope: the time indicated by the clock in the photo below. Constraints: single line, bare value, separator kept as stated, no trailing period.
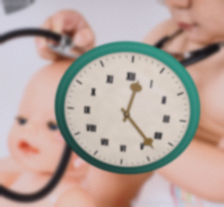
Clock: 12:23
